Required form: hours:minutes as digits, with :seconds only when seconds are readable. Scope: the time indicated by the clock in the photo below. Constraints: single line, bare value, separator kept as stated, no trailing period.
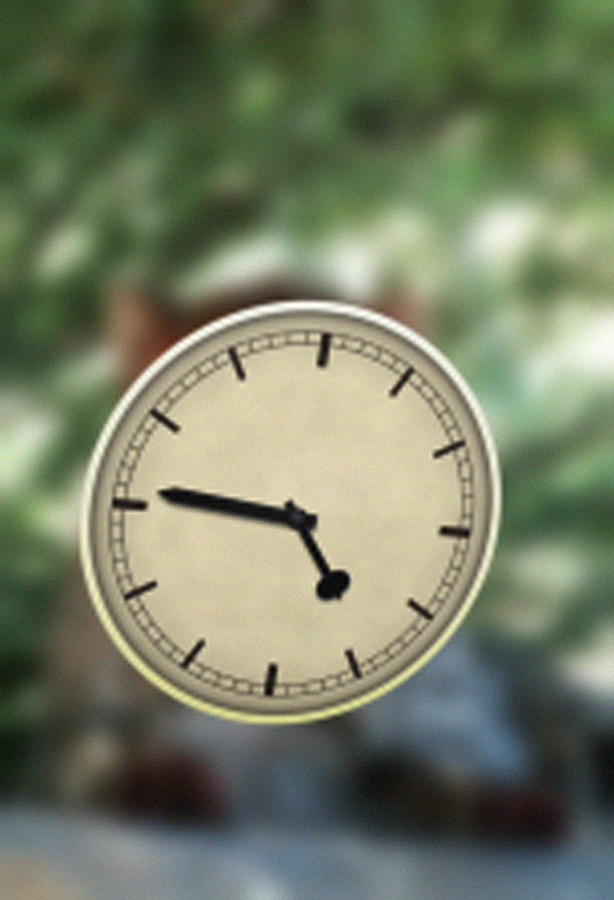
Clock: 4:46
